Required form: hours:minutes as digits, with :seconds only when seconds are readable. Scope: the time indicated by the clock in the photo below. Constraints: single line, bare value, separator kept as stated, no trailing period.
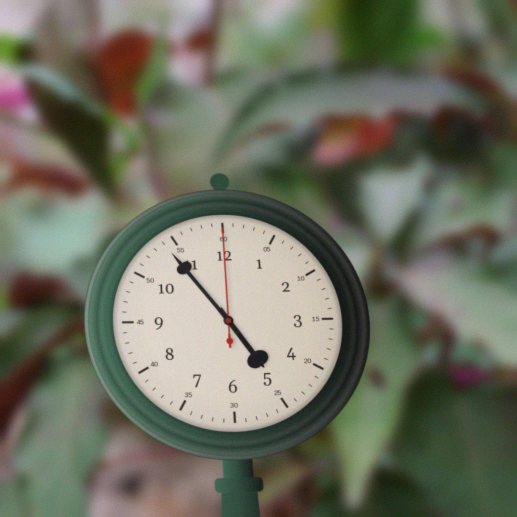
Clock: 4:54:00
